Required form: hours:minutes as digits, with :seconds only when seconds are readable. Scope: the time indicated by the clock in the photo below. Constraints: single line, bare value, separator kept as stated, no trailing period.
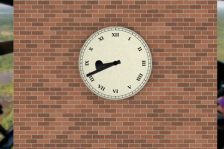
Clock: 8:41
